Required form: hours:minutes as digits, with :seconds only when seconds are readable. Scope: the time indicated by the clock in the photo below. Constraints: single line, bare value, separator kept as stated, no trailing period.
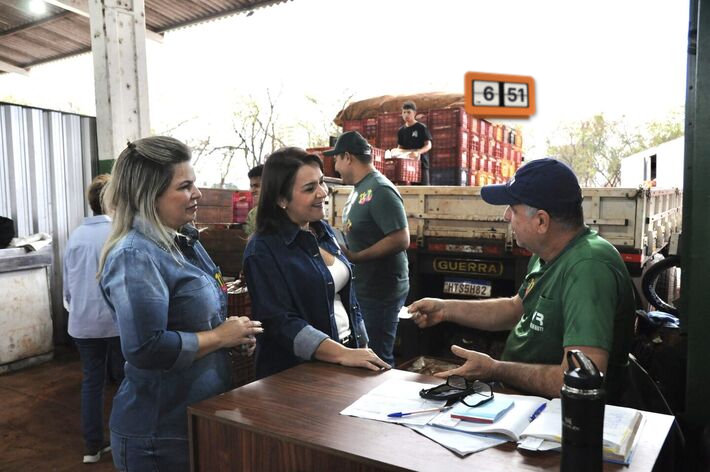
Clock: 6:51
